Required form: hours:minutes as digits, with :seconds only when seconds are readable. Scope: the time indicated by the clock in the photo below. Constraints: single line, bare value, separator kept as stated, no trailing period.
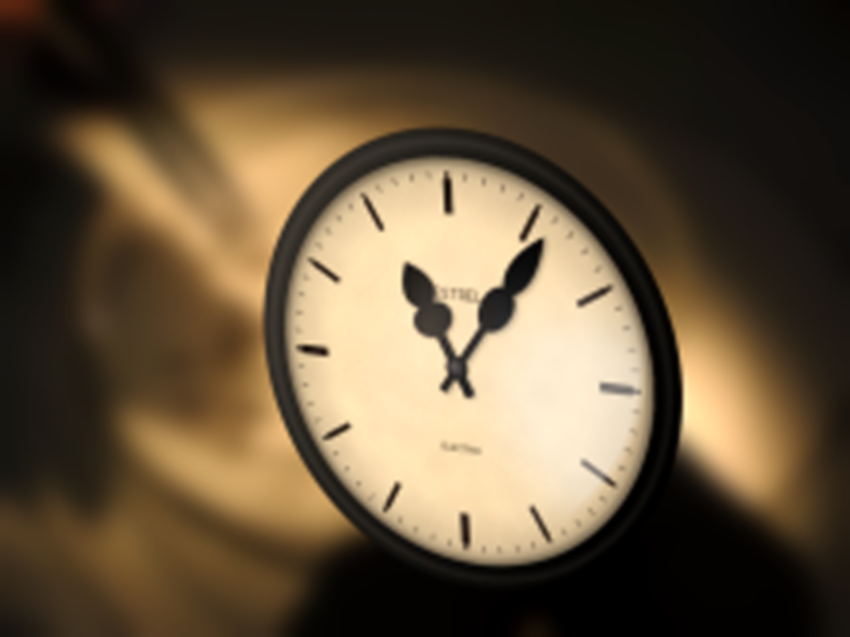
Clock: 11:06
